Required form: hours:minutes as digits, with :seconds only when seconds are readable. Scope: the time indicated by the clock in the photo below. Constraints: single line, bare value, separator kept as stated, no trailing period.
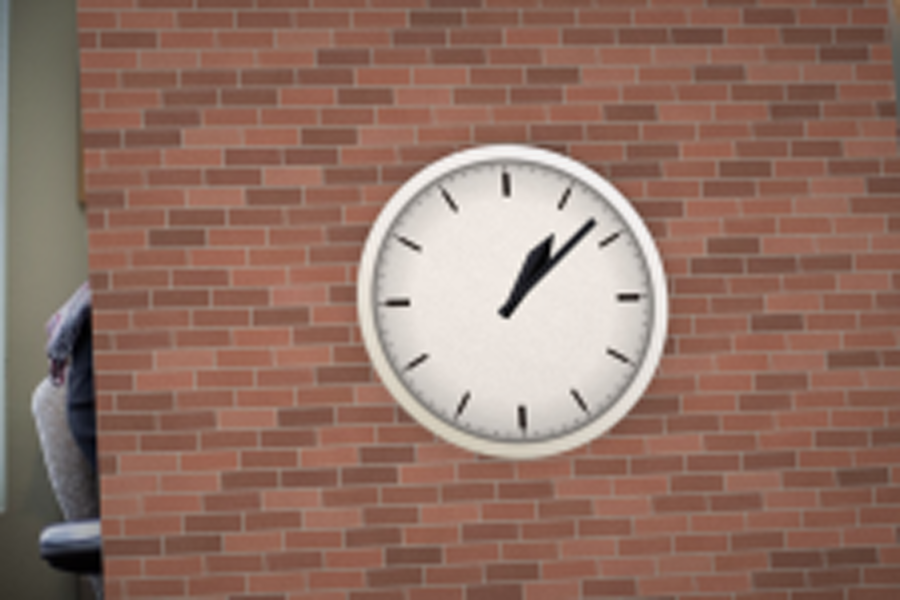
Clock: 1:08
